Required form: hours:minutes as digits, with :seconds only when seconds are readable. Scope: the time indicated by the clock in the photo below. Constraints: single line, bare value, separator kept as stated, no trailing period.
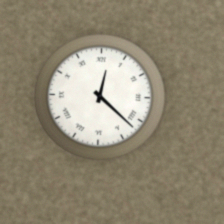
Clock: 12:22
